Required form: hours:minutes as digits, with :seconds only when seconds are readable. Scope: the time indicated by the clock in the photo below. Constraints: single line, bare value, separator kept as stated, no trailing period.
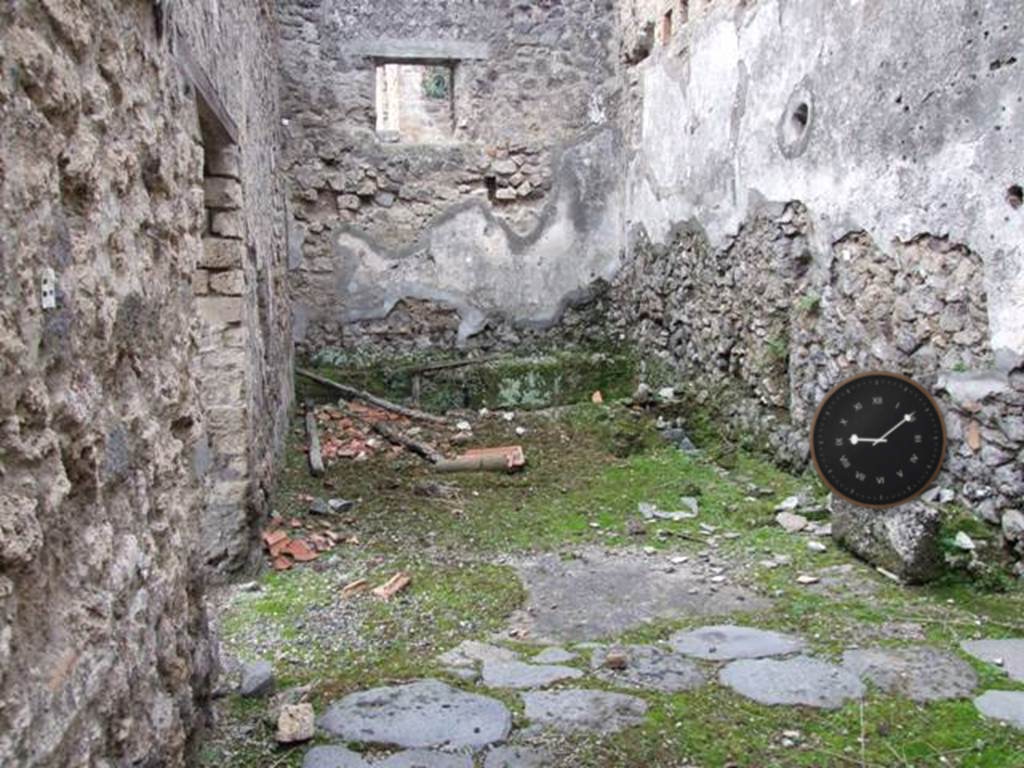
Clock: 9:09
